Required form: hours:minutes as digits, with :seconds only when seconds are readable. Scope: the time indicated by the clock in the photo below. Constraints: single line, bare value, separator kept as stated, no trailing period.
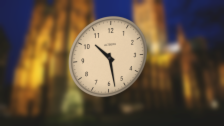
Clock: 10:28
